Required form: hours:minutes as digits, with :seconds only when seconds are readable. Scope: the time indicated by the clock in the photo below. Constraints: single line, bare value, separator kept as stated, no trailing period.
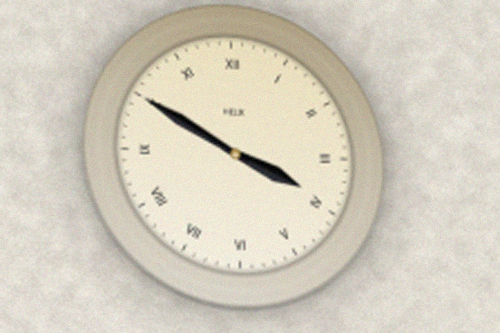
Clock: 3:50
